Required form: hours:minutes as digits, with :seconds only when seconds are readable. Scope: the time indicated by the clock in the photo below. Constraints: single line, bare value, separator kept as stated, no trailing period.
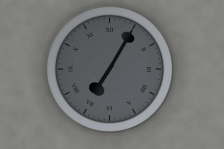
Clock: 7:05
